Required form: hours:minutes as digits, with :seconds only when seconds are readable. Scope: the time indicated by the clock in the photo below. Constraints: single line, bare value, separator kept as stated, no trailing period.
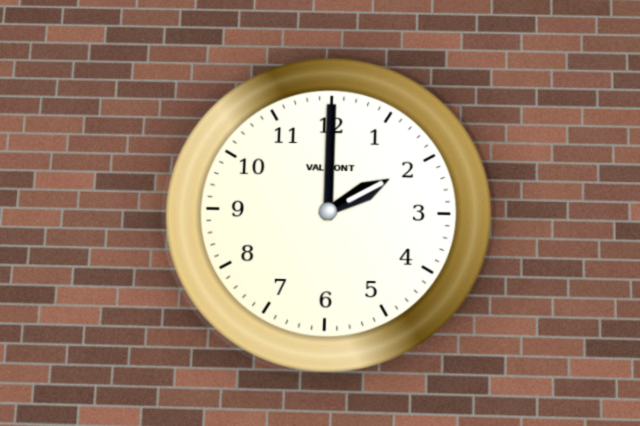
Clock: 2:00
